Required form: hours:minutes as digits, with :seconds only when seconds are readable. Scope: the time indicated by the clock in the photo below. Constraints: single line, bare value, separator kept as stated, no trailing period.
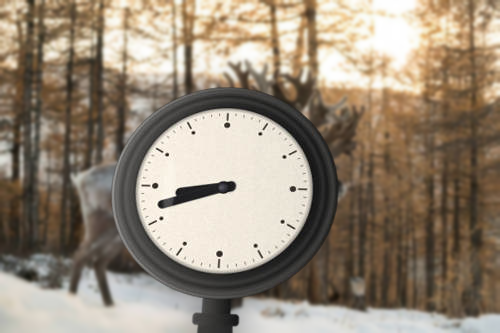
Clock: 8:42
